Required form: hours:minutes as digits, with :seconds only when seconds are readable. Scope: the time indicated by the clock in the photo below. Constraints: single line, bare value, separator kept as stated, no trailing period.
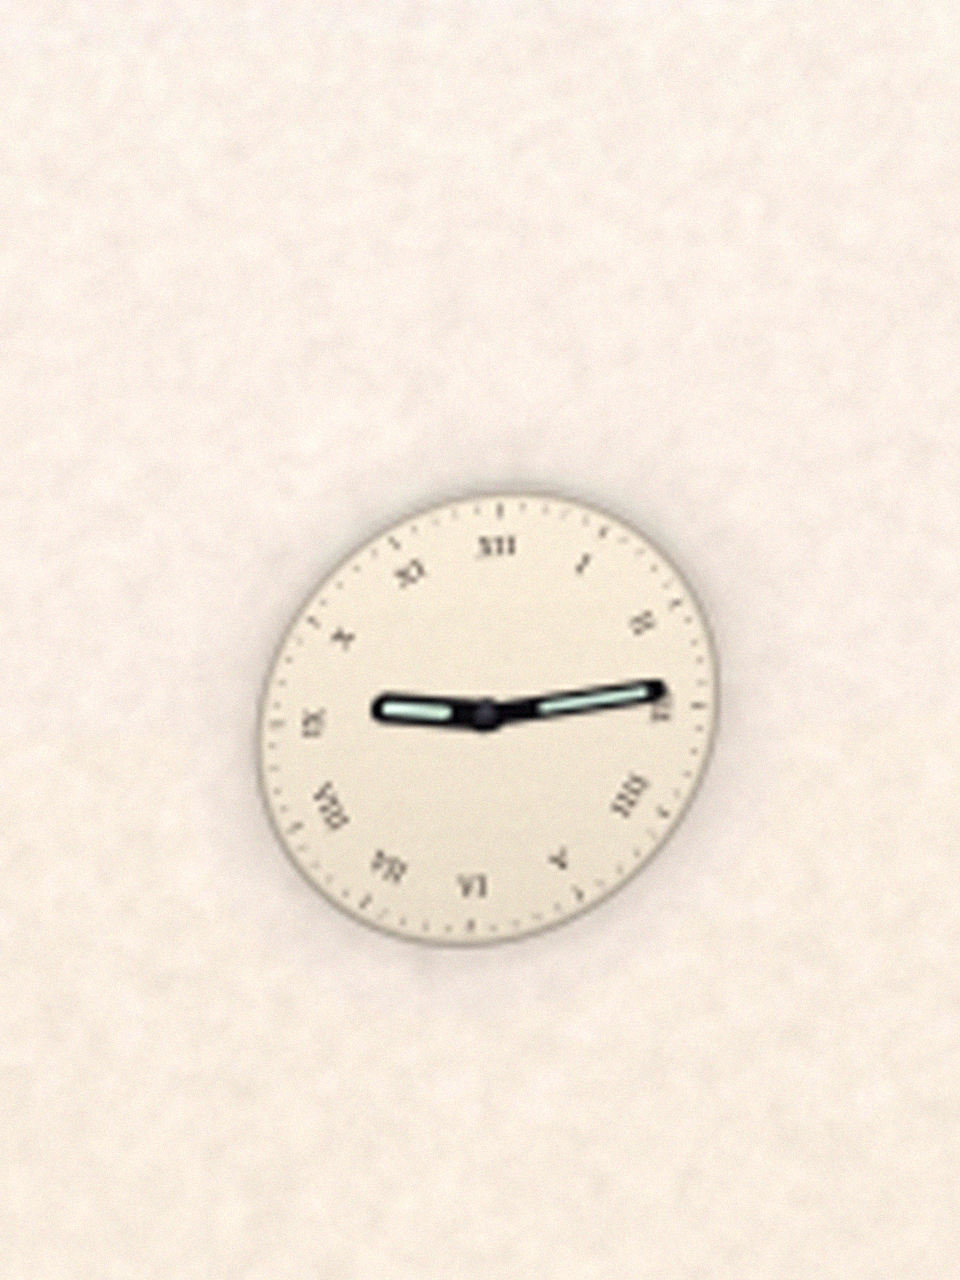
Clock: 9:14
